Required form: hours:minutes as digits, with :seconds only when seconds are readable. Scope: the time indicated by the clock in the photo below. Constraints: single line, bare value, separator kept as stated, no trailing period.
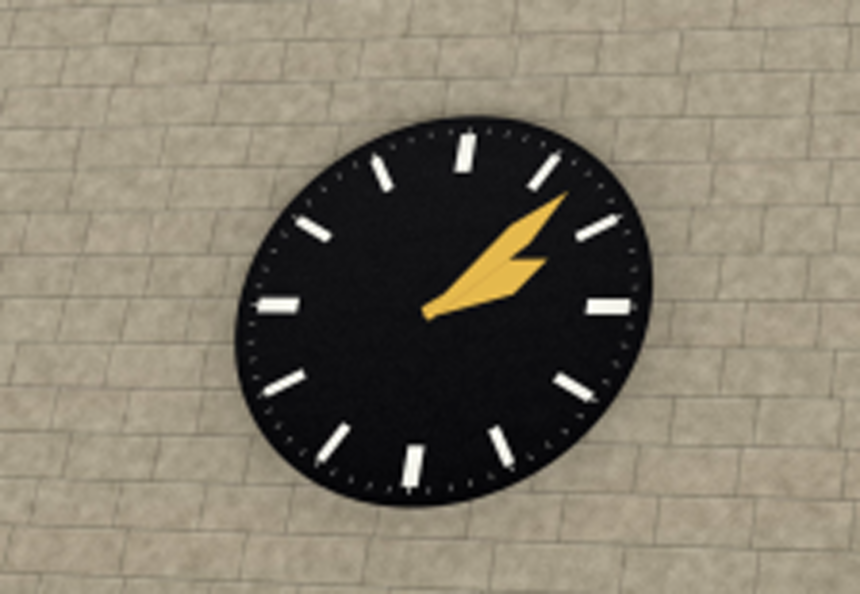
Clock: 2:07
